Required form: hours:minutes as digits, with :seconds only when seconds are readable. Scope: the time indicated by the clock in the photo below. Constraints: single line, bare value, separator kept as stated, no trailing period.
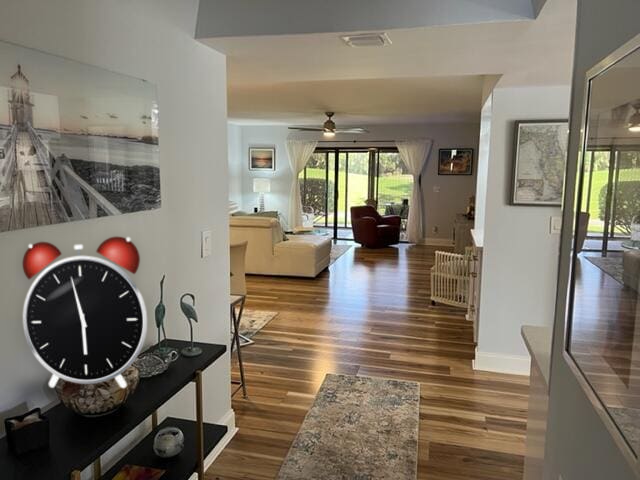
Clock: 5:58
